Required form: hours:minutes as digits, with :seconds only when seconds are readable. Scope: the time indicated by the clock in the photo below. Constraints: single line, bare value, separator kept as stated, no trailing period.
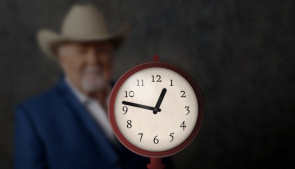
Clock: 12:47
